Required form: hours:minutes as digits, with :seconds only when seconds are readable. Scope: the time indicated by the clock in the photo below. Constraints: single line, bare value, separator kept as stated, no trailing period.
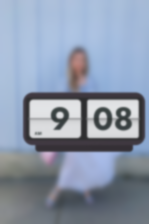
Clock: 9:08
